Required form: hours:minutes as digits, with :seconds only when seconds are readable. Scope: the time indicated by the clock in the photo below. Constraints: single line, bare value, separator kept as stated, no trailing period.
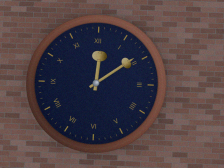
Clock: 12:09
